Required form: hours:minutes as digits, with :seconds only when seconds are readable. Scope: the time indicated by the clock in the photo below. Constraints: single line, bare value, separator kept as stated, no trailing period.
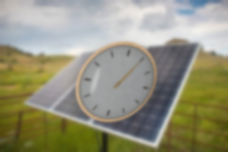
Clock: 1:05
